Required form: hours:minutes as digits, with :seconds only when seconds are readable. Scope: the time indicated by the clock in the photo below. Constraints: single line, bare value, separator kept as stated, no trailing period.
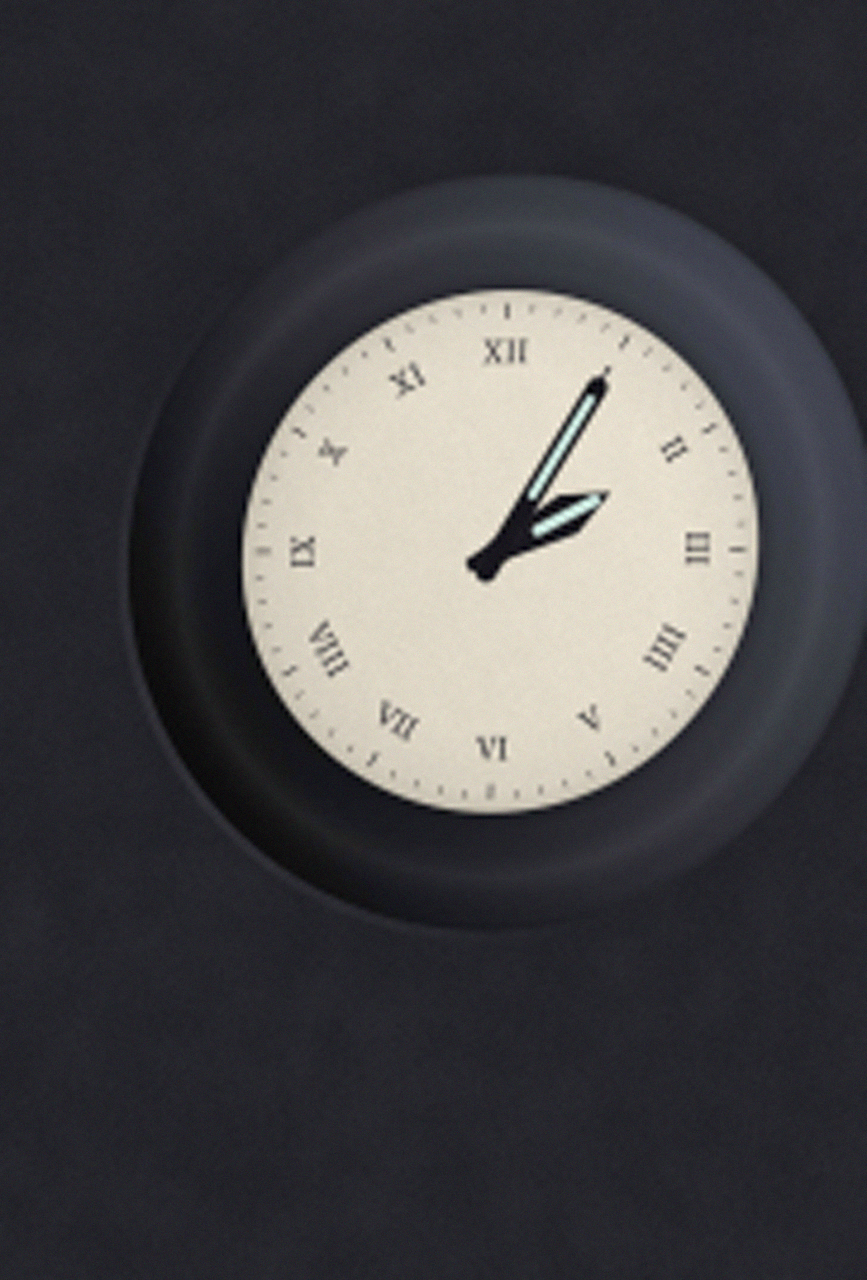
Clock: 2:05
